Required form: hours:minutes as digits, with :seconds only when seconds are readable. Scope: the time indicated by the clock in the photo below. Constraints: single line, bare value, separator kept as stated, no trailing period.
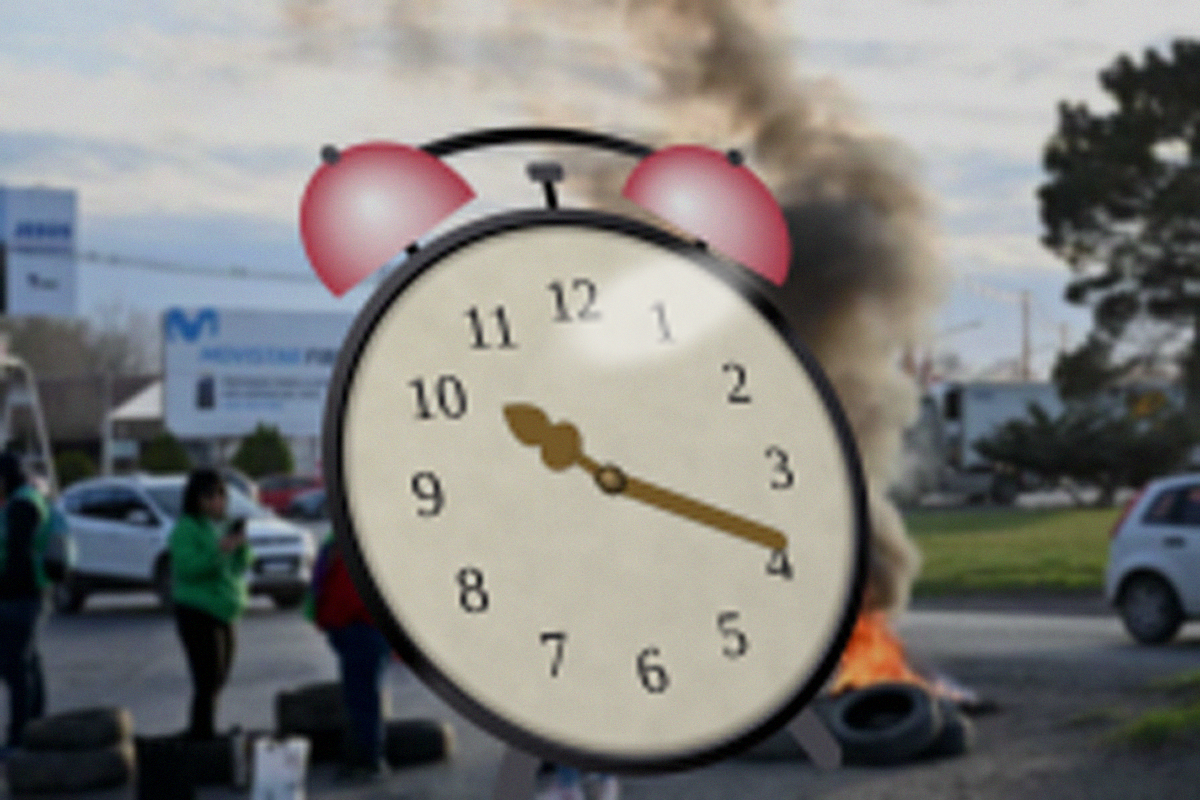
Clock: 10:19
